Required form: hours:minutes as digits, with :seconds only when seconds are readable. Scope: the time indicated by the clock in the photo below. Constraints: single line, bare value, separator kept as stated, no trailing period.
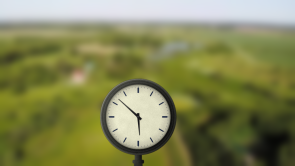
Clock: 5:52
